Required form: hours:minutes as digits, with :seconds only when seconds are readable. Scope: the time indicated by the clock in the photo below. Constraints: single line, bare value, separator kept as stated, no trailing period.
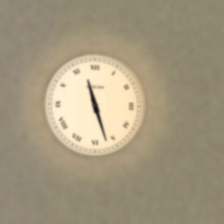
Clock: 11:27
